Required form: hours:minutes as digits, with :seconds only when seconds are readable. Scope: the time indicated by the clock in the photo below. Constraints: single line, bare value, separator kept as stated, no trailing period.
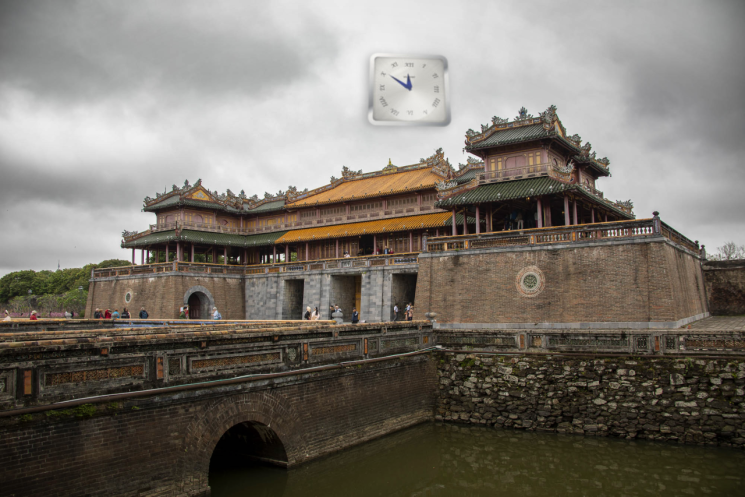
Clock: 11:51
